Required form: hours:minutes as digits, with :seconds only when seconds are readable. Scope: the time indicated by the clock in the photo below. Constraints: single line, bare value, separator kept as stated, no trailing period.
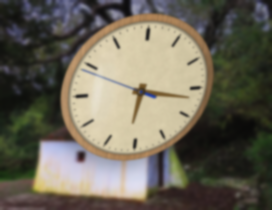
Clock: 6:16:49
